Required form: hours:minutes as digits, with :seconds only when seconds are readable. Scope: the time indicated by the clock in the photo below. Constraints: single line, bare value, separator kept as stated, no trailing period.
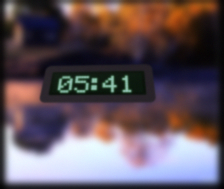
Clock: 5:41
